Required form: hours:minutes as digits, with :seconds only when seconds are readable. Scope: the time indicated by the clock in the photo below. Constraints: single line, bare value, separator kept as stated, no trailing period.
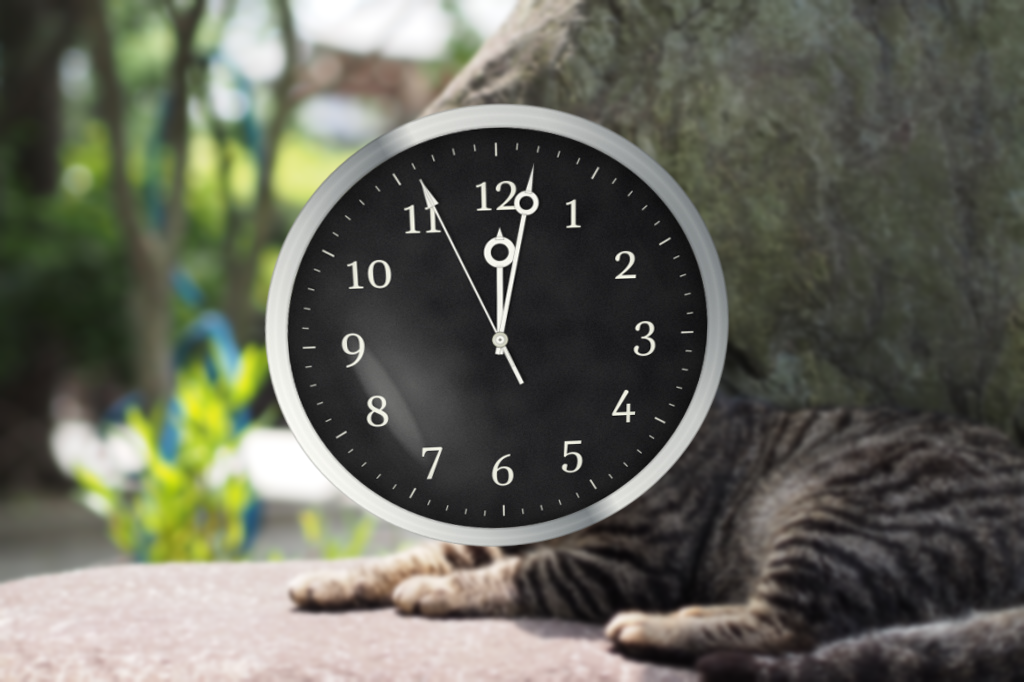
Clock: 12:01:56
